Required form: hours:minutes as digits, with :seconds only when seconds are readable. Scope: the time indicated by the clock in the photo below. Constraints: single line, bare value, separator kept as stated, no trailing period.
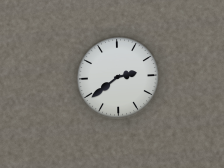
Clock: 2:39
